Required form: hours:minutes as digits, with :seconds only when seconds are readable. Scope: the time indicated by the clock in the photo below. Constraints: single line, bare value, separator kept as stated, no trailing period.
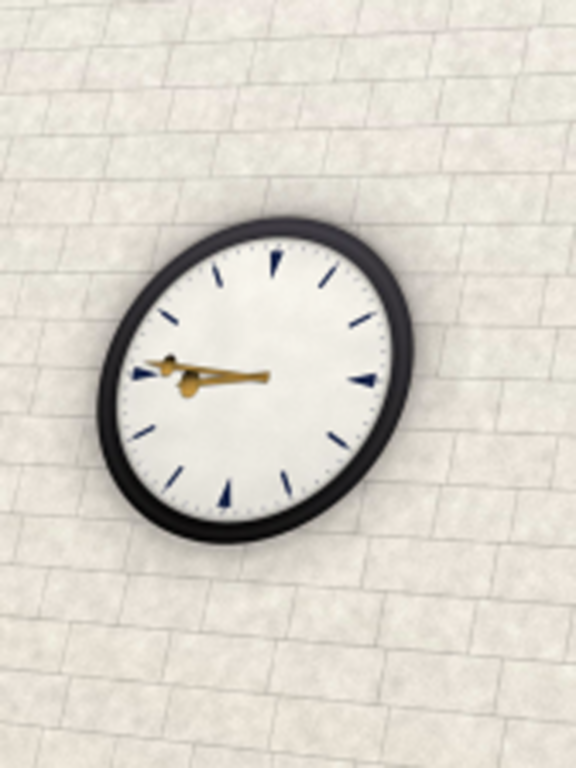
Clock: 8:46
